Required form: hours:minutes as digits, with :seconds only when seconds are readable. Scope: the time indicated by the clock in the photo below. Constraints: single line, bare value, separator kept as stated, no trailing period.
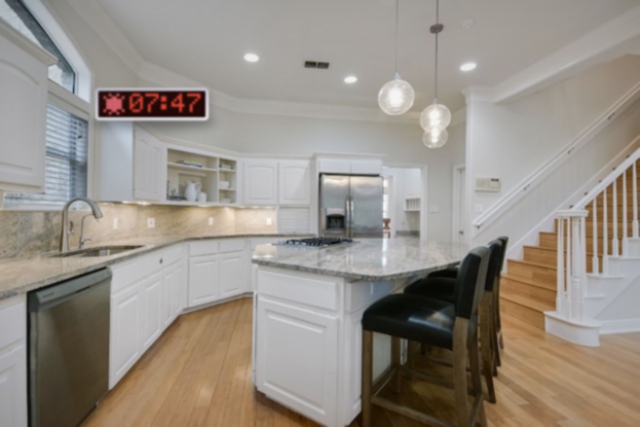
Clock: 7:47
